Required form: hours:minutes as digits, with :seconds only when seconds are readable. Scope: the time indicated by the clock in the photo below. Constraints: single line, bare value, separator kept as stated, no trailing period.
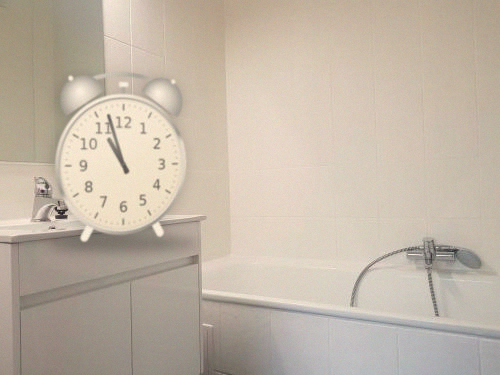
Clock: 10:57
